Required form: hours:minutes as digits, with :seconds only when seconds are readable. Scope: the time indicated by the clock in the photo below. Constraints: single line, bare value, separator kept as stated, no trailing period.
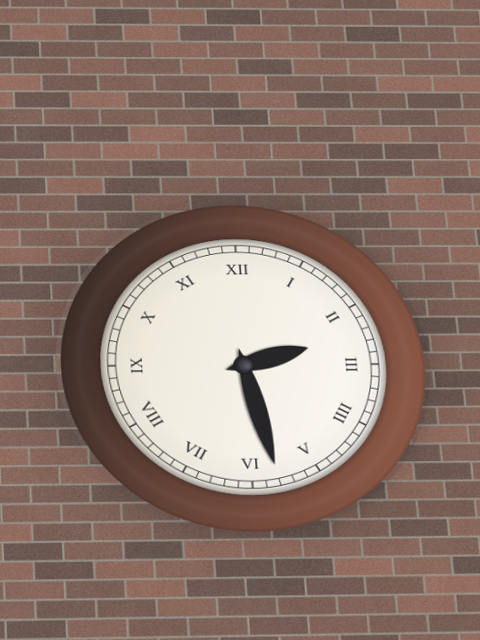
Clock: 2:28
